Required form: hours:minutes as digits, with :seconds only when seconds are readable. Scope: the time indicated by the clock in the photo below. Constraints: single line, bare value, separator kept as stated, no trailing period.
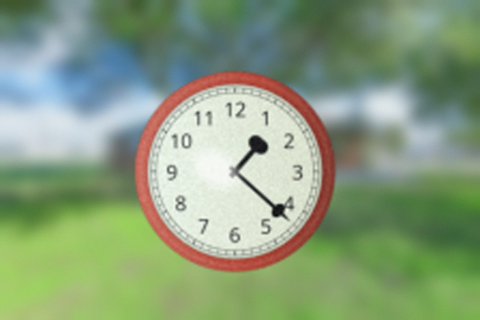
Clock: 1:22
